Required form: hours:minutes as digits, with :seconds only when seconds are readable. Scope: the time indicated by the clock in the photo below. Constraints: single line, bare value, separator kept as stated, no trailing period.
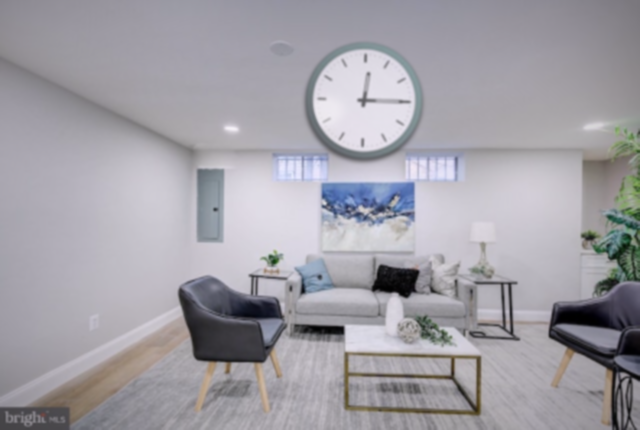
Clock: 12:15
